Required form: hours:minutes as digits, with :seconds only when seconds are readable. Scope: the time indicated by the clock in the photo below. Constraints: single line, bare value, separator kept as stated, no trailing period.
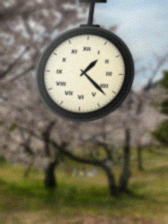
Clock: 1:22
